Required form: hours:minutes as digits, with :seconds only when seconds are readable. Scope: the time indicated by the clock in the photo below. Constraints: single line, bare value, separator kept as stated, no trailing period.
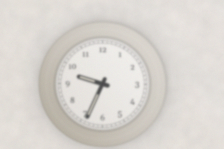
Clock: 9:34
